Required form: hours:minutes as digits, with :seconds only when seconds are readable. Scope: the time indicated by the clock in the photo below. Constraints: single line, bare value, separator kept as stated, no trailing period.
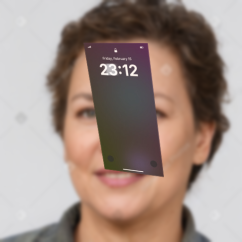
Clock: 23:12
